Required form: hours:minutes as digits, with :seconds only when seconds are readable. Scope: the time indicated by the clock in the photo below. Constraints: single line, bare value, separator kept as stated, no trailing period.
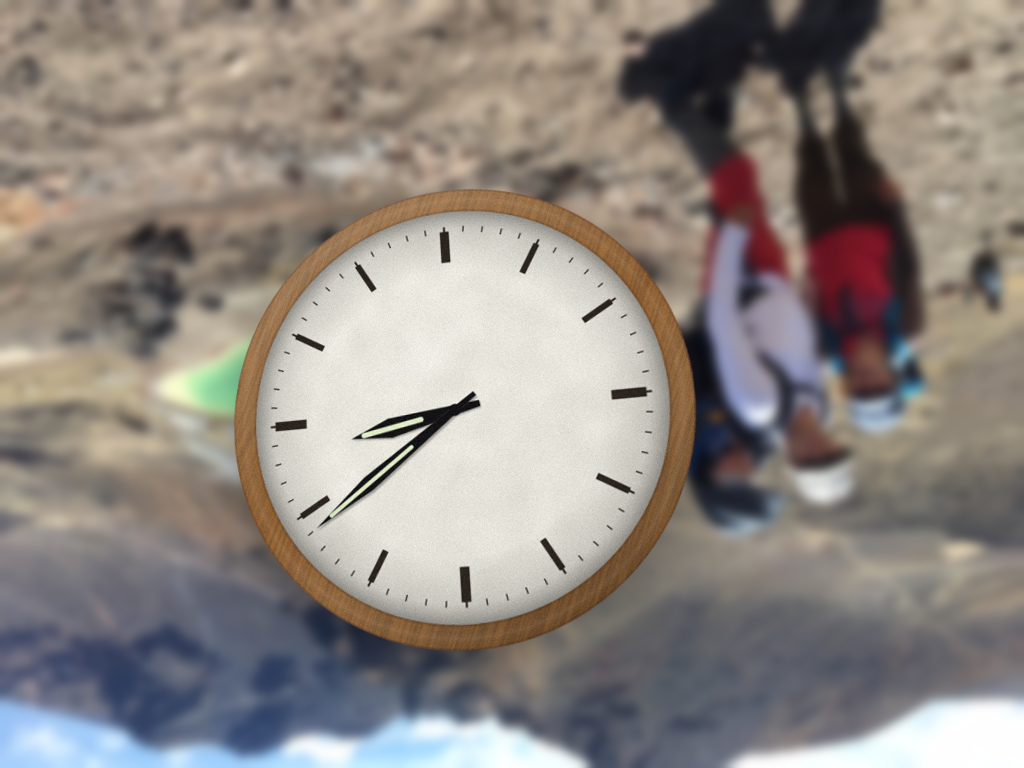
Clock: 8:39
